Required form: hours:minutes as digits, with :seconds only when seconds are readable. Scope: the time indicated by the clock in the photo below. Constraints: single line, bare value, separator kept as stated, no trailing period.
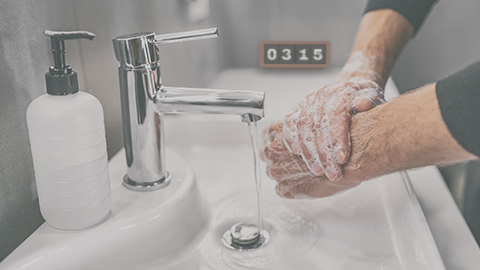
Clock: 3:15
